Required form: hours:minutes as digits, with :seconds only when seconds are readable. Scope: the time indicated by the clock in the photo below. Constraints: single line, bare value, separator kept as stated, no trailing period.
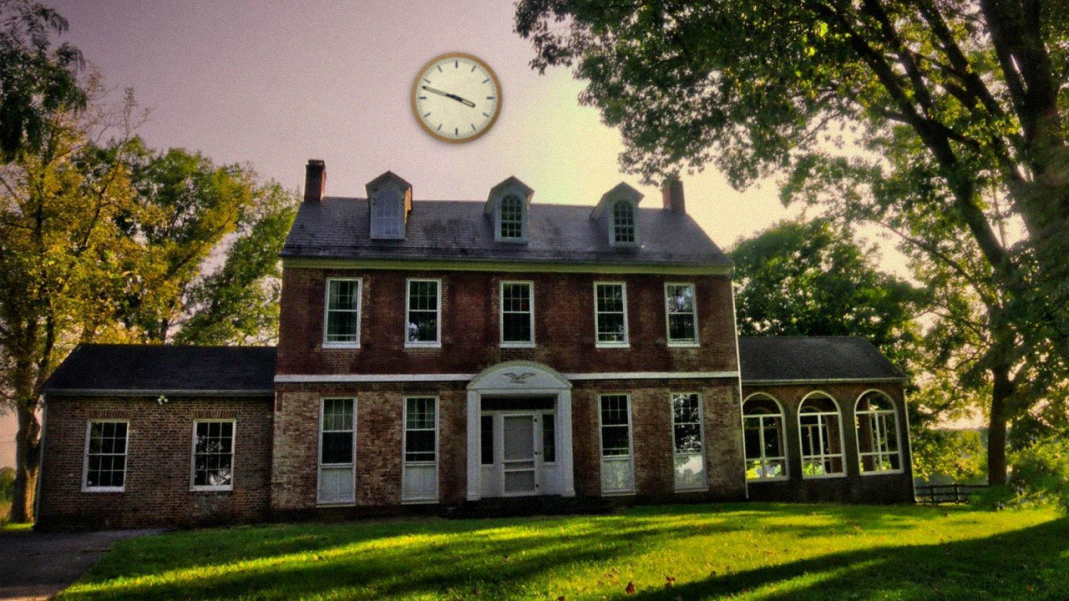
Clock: 3:48
